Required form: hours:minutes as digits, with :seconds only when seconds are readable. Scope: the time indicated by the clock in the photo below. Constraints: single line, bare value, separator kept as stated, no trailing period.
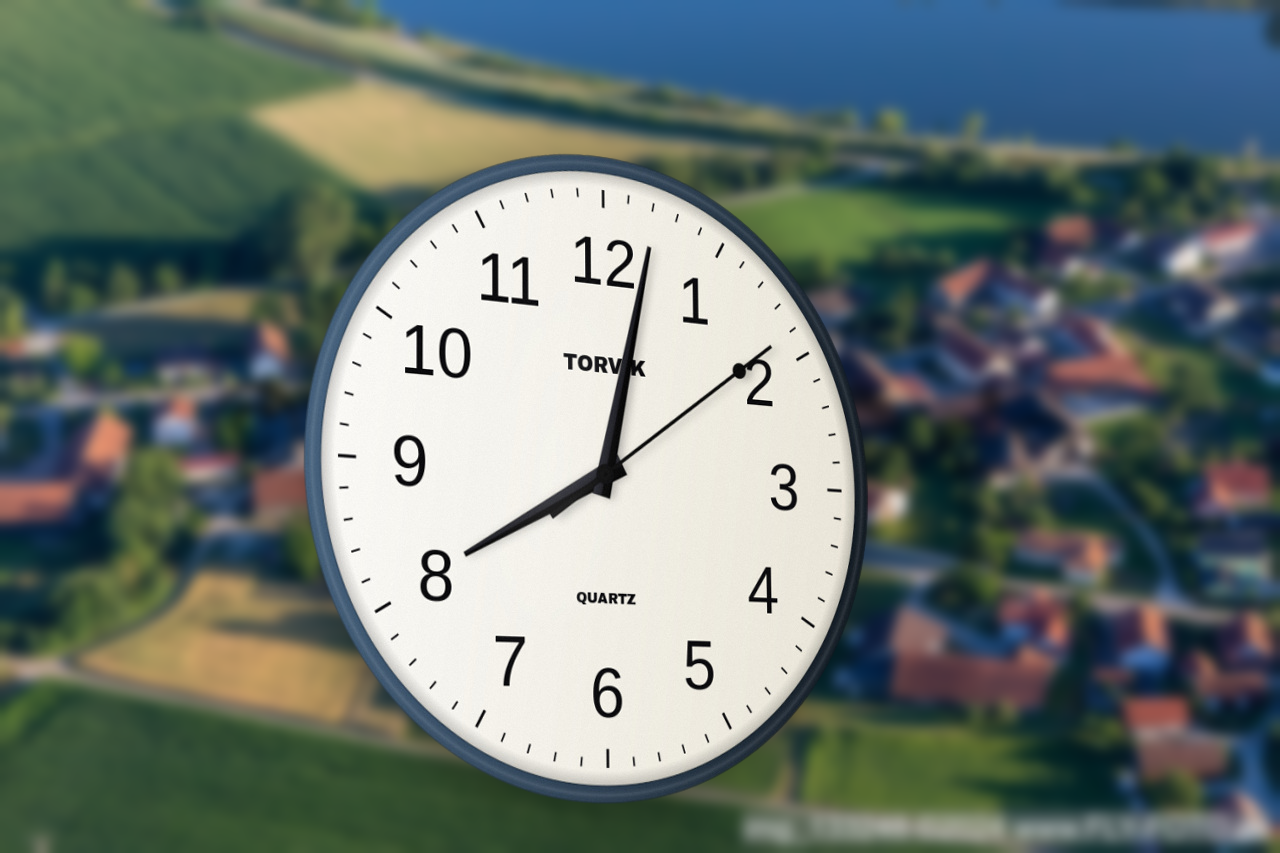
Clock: 8:02:09
